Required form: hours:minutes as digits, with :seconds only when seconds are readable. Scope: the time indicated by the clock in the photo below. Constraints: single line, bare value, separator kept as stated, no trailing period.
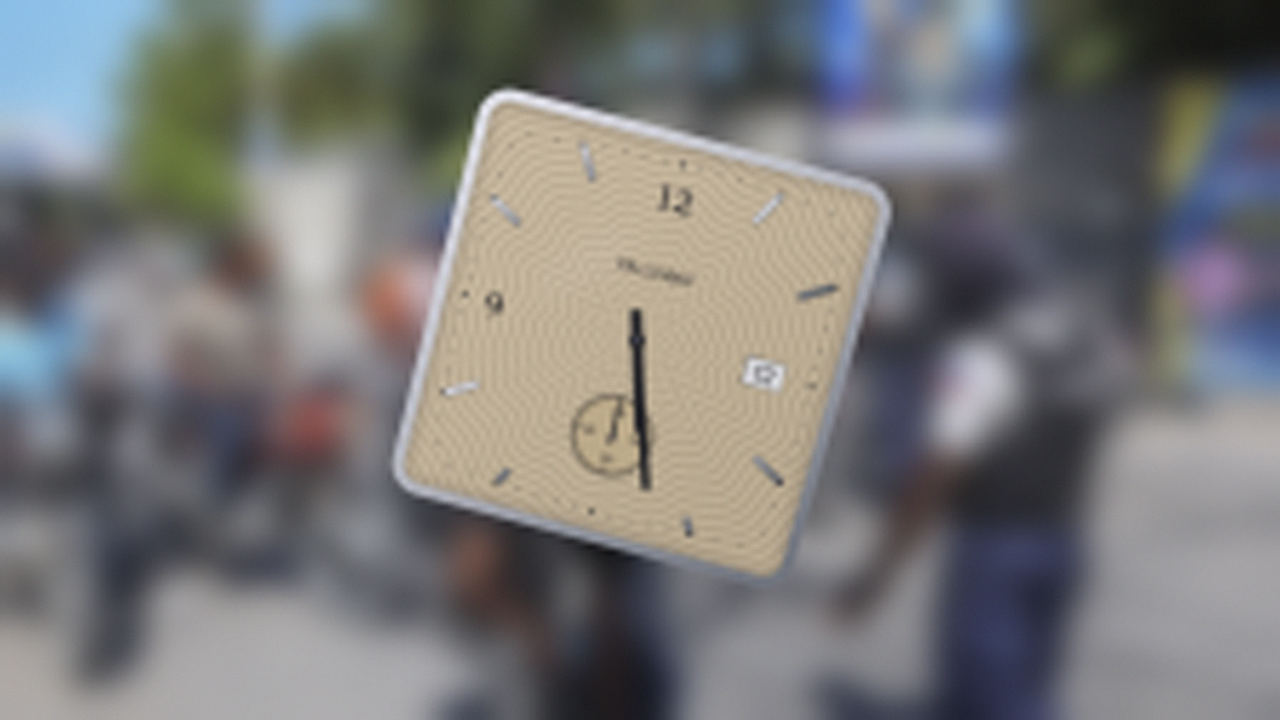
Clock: 5:27
